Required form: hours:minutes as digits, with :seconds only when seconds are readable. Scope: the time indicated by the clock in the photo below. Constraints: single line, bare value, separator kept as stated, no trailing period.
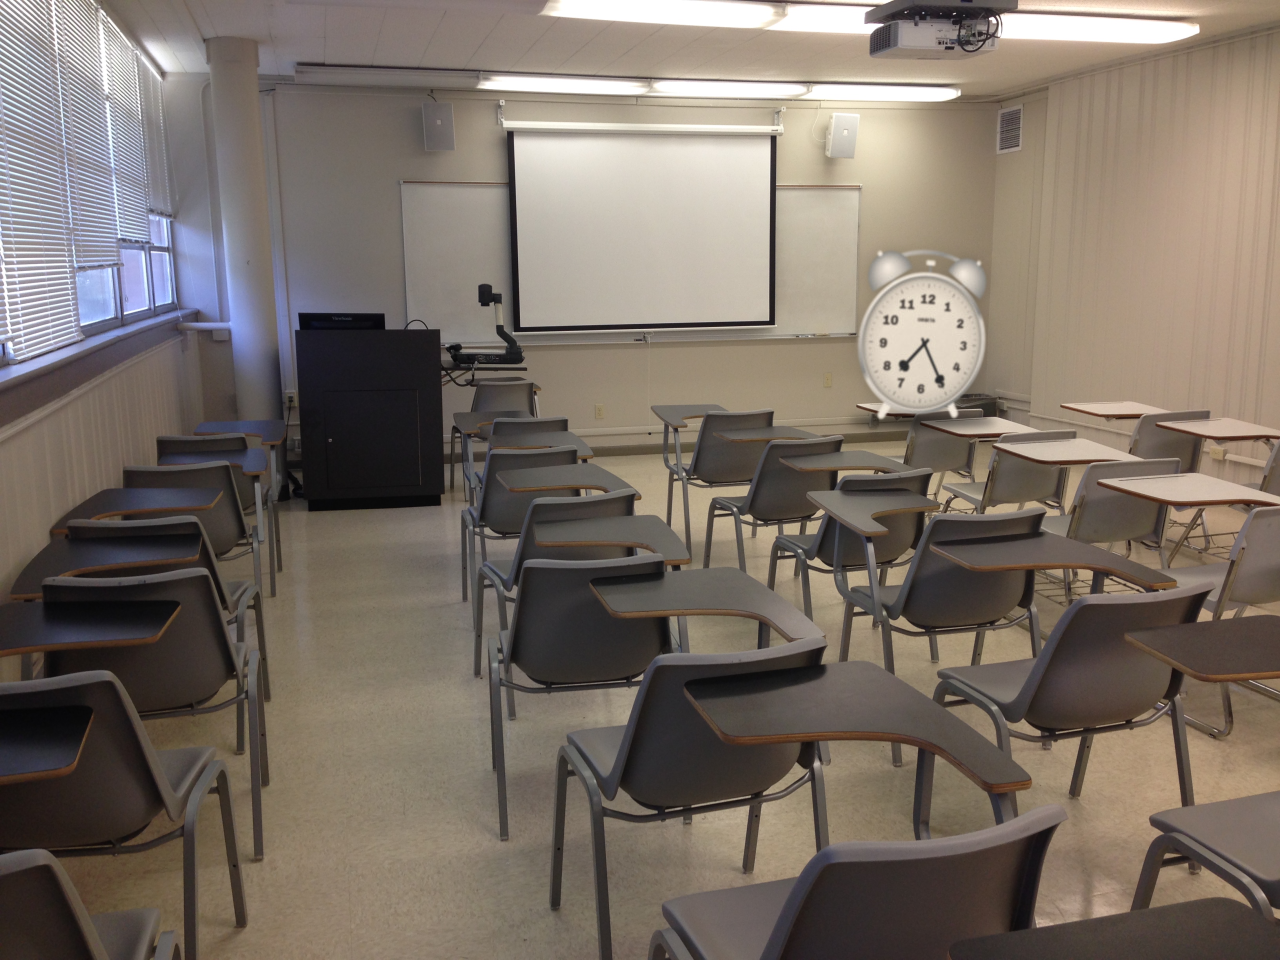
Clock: 7:25
